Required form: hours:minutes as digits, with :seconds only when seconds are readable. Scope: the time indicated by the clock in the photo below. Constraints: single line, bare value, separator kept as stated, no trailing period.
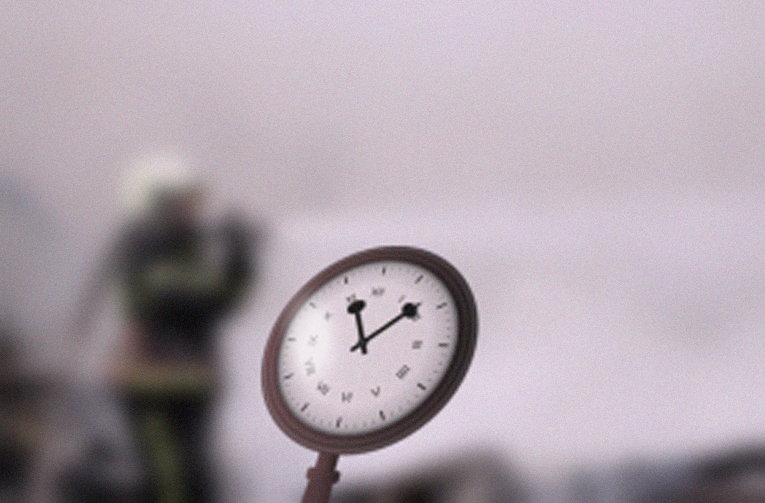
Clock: 11:08
